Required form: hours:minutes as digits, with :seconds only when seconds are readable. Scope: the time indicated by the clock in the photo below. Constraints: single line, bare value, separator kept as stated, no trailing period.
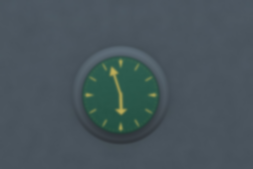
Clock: 5:57
